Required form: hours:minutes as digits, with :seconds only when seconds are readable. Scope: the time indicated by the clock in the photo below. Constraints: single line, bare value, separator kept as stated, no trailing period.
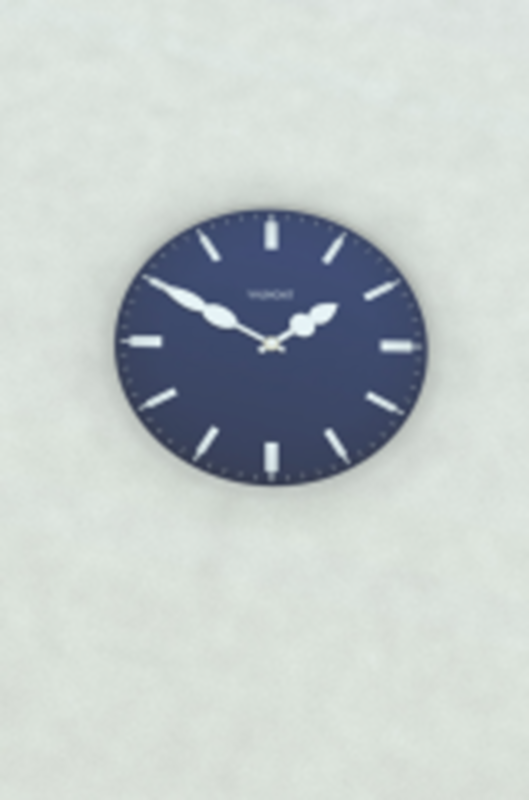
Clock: 1:50
